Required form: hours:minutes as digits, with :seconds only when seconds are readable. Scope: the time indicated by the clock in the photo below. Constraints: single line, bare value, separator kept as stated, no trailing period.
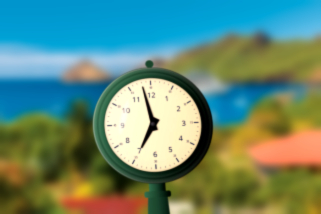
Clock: 6:58
